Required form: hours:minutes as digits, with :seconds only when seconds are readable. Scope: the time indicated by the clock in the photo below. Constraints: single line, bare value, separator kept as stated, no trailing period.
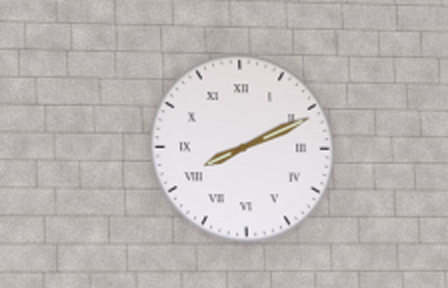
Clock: 8:11
